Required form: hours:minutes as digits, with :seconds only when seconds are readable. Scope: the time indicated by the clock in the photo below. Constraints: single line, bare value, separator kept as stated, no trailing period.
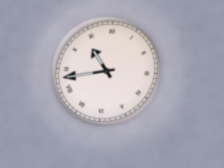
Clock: 10:43
